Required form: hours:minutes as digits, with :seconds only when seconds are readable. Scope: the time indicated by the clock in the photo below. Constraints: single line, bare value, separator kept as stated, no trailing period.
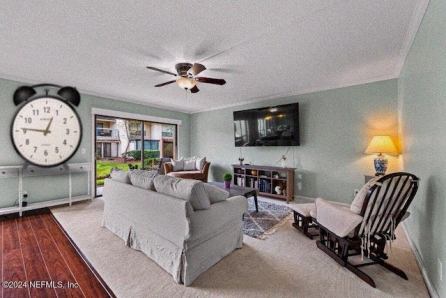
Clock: 12:46
